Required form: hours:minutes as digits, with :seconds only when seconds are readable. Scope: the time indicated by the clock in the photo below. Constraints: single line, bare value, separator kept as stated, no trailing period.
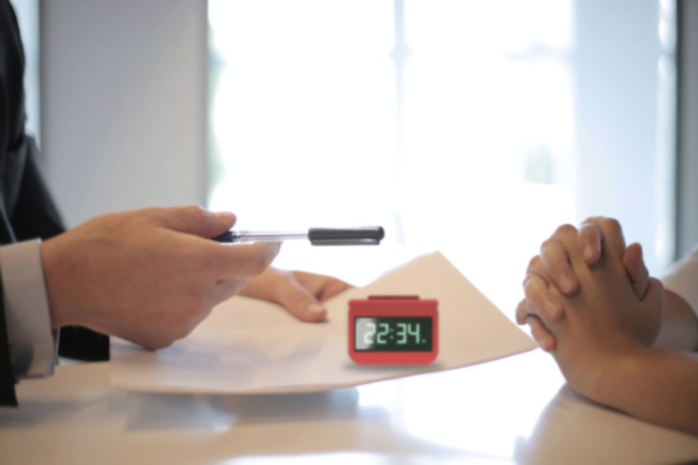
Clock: 22:34
